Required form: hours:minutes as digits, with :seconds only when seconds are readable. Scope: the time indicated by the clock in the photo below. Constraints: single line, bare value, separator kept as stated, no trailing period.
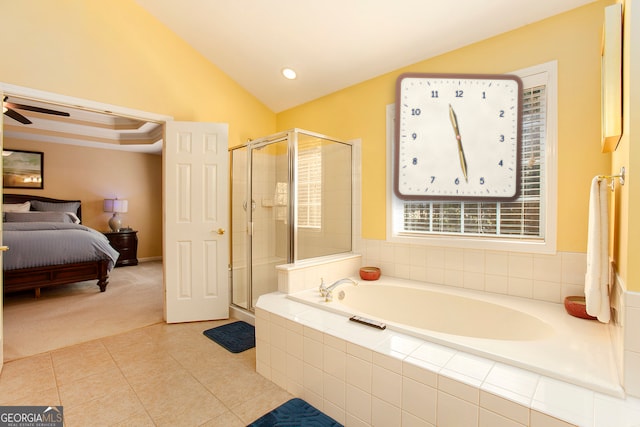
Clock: 11:28
